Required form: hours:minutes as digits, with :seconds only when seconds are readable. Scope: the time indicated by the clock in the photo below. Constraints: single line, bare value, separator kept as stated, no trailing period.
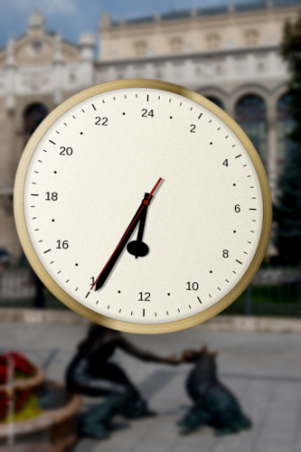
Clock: 12:34:35
